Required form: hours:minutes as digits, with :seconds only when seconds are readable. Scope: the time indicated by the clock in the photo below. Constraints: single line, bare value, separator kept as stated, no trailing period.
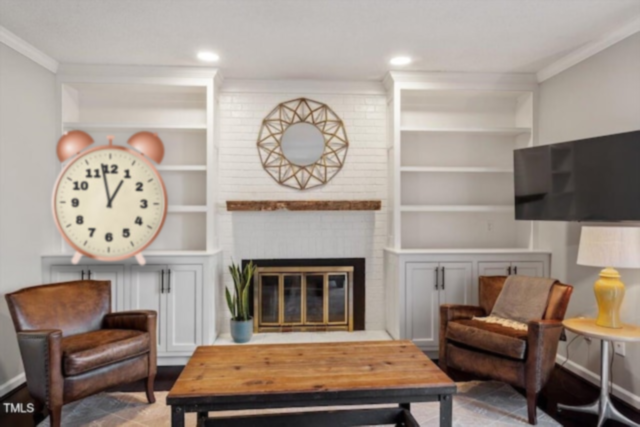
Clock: 12:58
